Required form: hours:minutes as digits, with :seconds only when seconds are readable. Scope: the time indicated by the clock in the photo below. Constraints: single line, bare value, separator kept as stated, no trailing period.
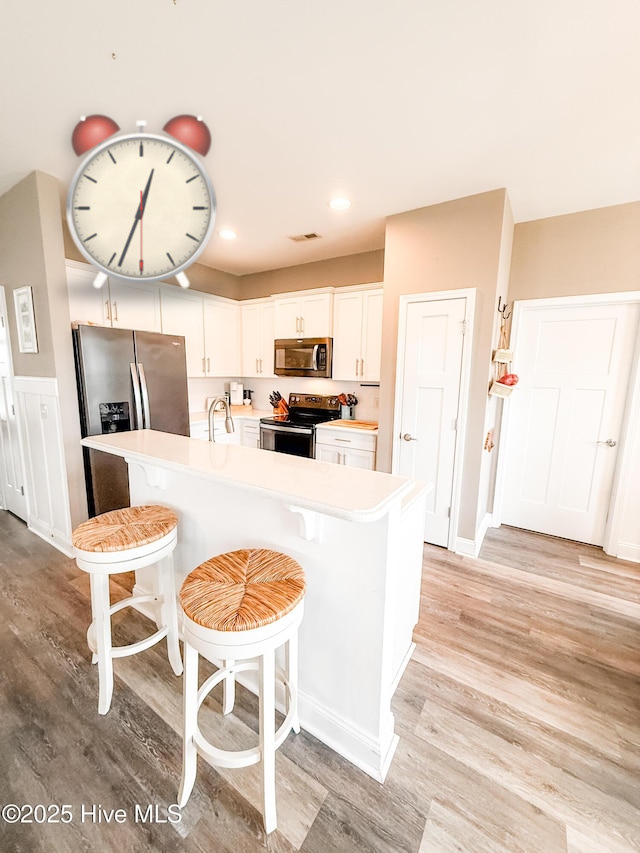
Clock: 12:33:30
